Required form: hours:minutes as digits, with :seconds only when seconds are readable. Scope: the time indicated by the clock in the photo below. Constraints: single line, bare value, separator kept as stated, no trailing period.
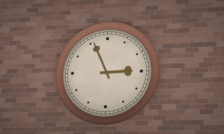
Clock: 2:56
